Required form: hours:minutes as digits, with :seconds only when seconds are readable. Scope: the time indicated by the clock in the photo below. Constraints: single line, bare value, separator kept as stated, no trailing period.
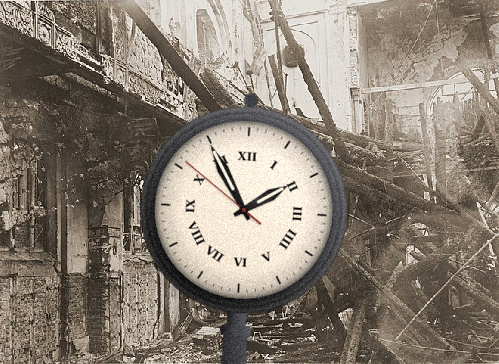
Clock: 1:54:51
